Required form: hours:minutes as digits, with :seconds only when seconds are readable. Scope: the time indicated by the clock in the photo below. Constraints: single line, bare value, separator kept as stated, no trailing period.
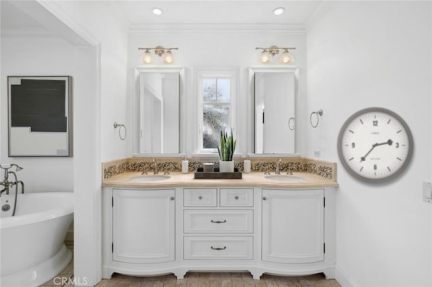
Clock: 2:37
